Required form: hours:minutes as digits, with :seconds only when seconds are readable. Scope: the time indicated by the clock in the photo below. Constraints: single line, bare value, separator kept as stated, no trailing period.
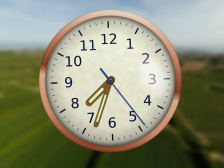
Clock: 7:33:24
